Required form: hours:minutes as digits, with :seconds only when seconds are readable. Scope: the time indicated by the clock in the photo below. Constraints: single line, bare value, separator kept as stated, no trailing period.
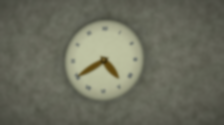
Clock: 4:40
